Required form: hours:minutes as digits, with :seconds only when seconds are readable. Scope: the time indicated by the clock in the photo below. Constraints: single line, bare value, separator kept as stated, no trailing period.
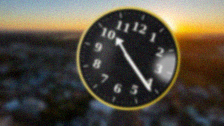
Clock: 10:21
